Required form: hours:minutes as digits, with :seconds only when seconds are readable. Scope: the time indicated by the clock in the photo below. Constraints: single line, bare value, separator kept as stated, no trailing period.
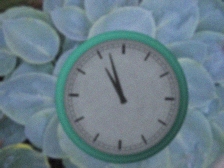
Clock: 10:57
